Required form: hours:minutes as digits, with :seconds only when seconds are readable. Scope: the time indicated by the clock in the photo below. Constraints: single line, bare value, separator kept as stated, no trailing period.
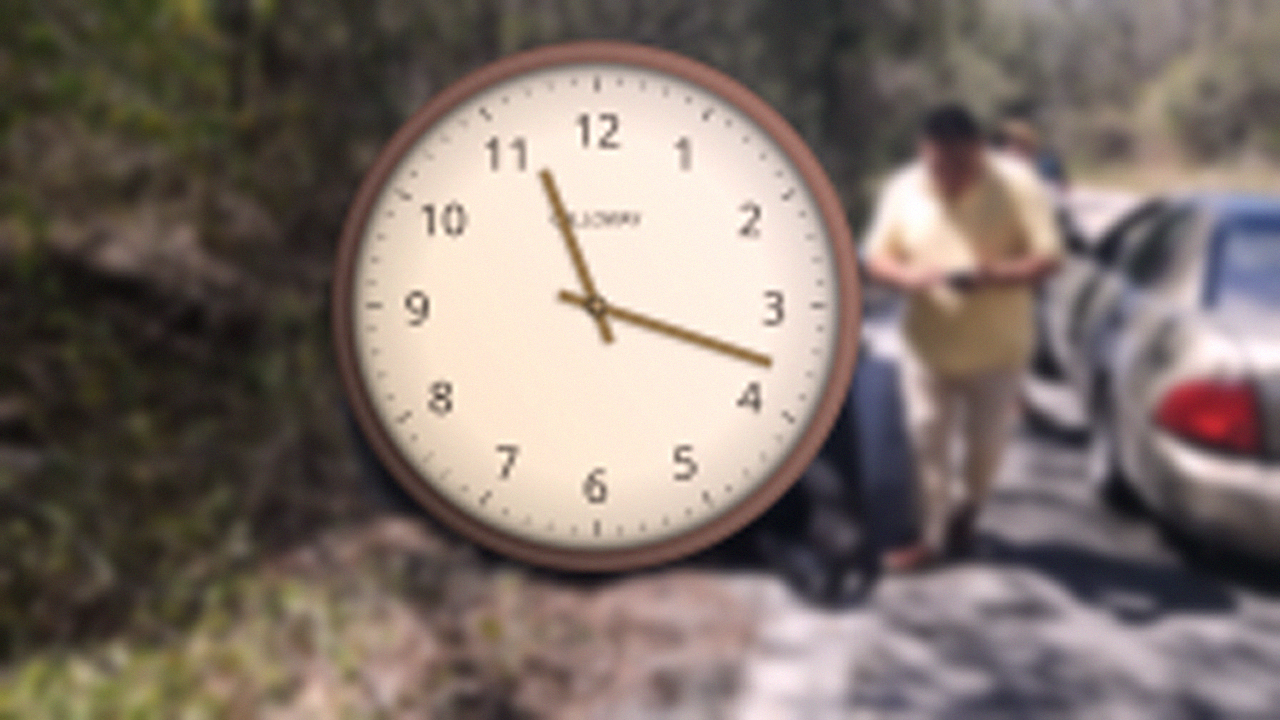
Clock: 11:18
